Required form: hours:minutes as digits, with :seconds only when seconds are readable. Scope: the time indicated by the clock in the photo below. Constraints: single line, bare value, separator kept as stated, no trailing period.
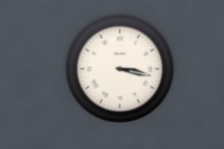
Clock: 3:17
